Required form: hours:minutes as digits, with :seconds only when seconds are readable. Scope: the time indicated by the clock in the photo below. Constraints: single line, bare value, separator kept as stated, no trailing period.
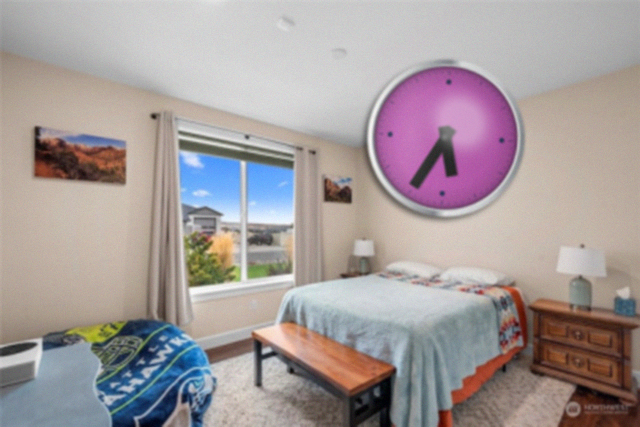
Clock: 5:35
